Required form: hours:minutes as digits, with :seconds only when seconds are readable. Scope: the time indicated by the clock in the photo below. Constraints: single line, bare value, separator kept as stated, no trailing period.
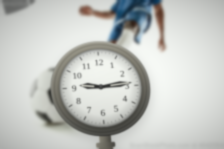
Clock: 9:14
